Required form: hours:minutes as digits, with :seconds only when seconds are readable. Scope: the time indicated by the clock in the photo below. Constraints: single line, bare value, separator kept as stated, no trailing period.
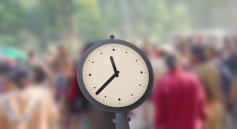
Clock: 11:38
